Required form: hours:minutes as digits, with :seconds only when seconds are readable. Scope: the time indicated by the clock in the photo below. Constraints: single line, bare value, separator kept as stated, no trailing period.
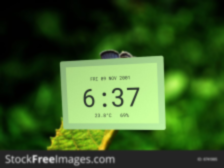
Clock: 6:37
